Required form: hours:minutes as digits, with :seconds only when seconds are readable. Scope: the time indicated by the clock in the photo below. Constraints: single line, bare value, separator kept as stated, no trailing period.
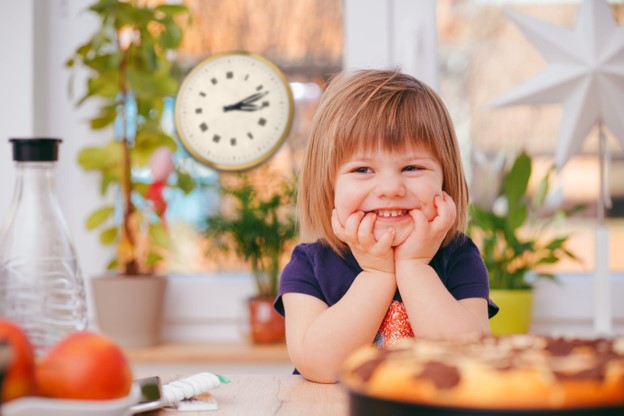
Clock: 3:12
